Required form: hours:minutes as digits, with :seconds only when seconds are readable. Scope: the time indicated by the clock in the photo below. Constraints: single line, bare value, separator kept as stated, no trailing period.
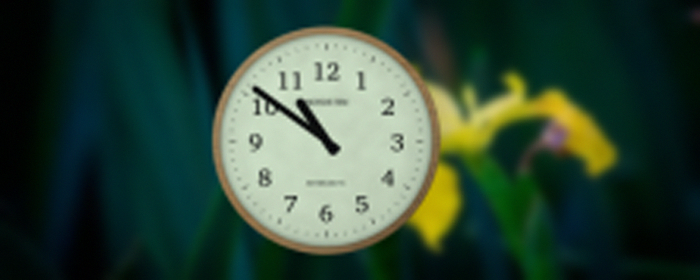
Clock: 10:51
